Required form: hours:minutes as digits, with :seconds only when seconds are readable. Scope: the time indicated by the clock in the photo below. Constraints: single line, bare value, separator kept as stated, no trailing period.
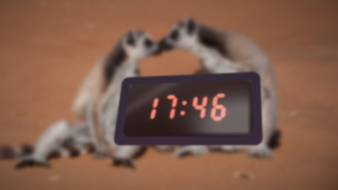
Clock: 17:46
